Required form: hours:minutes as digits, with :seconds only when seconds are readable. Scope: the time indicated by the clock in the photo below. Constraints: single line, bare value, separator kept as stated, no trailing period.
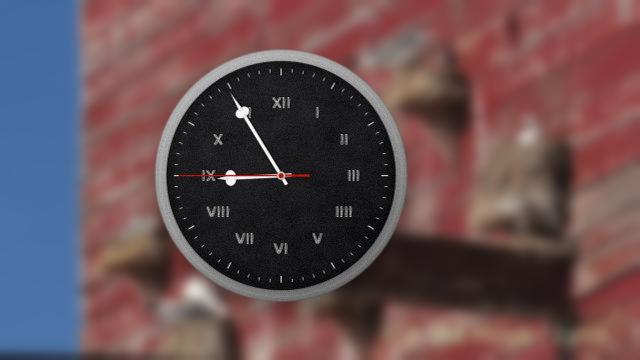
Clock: 8:54:45
